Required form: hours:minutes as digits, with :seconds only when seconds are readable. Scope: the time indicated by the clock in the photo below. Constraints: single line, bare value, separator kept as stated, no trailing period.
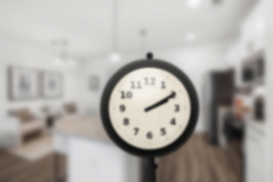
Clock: 2:10
